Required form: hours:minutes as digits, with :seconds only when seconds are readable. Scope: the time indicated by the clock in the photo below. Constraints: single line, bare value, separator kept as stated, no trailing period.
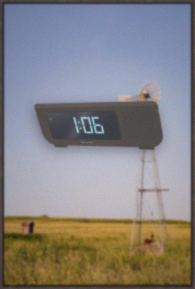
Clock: 1:06
